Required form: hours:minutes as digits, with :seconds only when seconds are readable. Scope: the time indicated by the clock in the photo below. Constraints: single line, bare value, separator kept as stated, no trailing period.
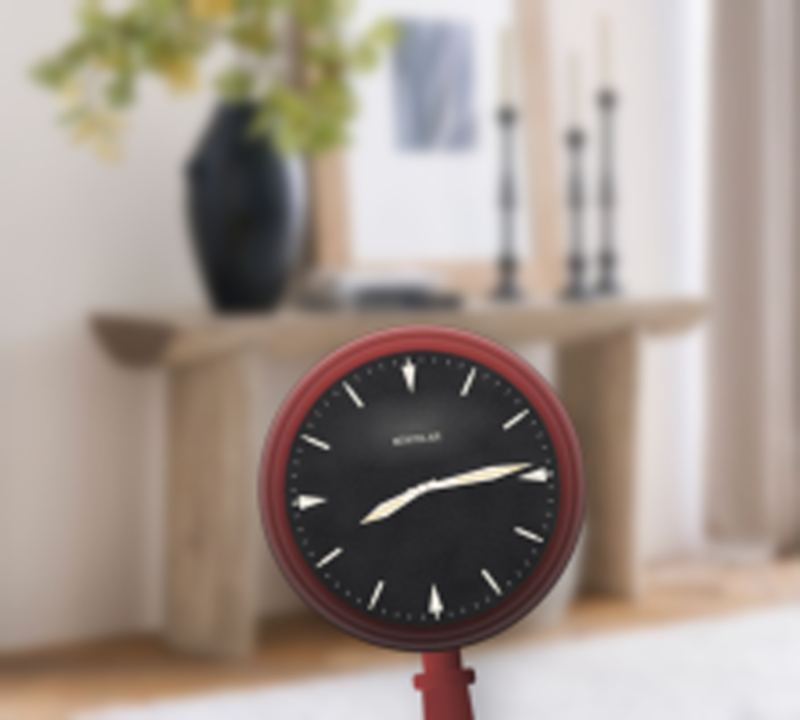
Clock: 8:14
